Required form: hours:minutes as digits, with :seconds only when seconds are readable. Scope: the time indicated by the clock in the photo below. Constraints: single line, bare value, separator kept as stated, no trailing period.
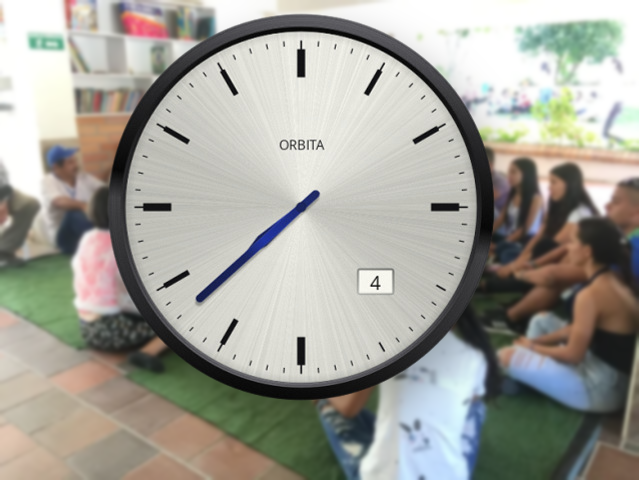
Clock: 7:38
